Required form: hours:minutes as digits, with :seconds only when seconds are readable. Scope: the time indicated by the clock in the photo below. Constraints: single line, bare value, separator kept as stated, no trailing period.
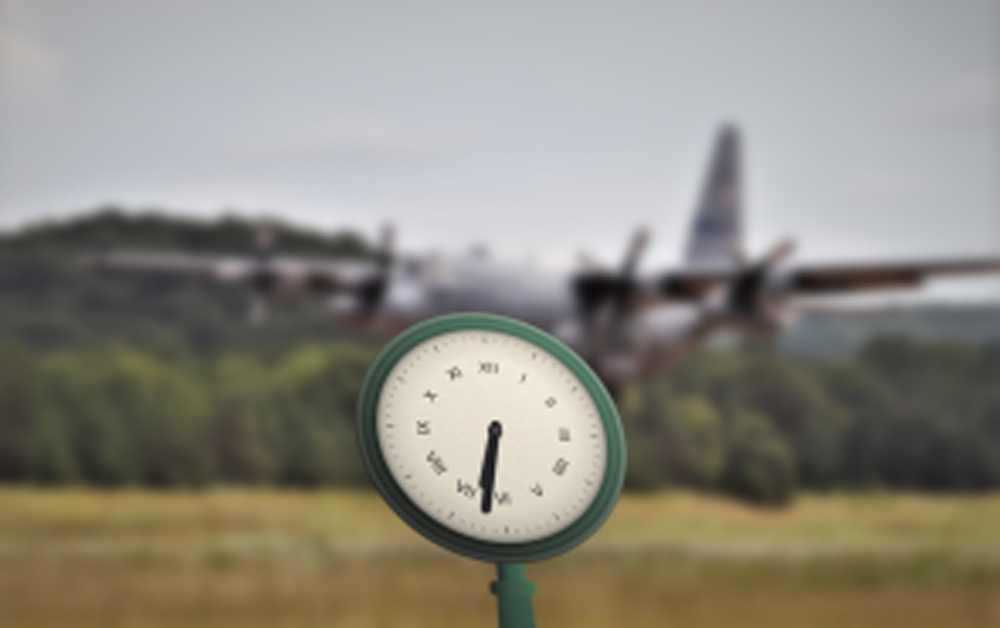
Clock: 6:32
